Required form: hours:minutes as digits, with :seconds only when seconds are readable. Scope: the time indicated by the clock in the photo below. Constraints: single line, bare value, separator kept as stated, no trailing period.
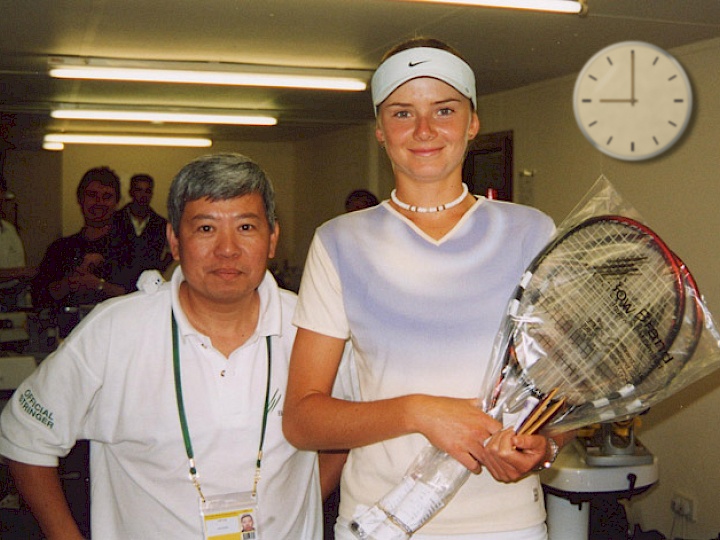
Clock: 9:00
